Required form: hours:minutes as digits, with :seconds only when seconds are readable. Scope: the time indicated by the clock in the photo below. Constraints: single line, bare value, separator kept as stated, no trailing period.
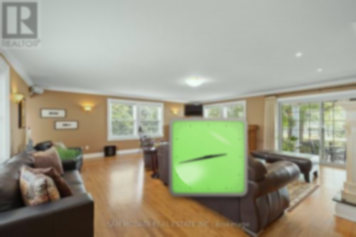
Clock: 2:43
